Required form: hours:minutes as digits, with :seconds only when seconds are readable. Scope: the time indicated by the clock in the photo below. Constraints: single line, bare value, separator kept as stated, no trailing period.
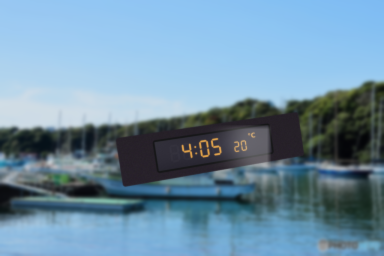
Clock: 4:05
